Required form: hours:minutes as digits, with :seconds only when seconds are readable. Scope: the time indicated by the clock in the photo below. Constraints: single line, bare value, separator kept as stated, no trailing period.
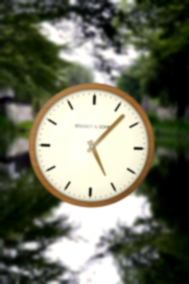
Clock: 5:07
